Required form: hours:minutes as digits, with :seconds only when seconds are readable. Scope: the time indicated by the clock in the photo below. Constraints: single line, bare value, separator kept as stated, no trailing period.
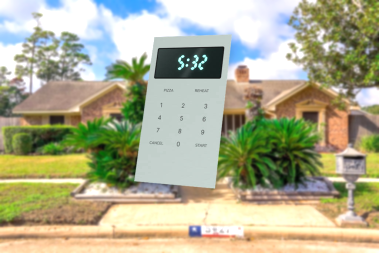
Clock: 5:32
